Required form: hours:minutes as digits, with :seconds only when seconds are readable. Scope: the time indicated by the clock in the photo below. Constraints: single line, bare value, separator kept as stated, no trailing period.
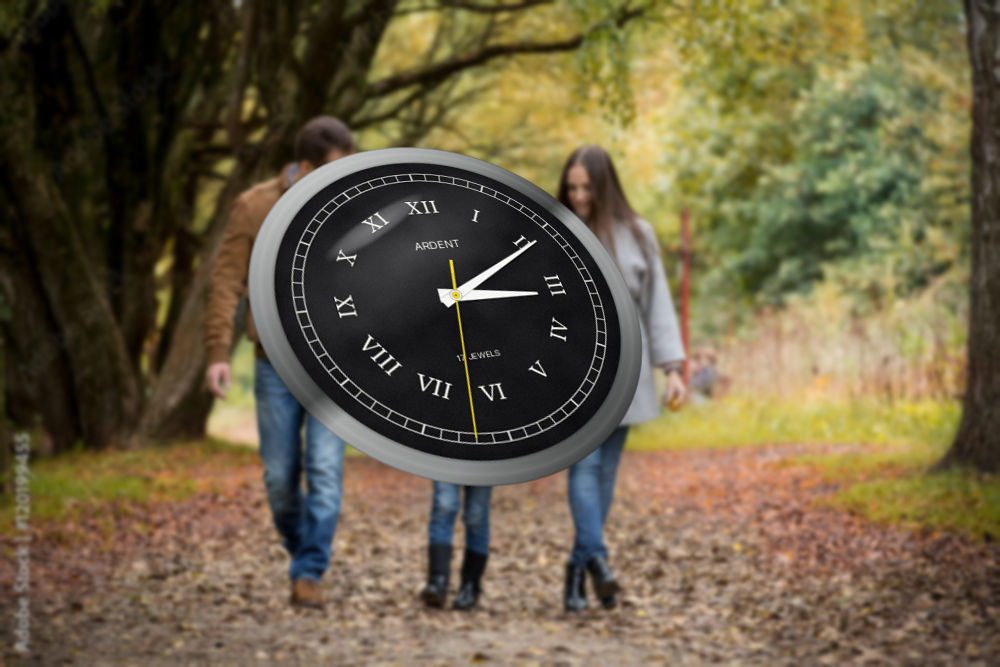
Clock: 3:10:32
